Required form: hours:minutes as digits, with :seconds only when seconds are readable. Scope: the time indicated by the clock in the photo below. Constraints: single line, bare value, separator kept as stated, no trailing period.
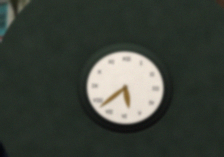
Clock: 5:38
